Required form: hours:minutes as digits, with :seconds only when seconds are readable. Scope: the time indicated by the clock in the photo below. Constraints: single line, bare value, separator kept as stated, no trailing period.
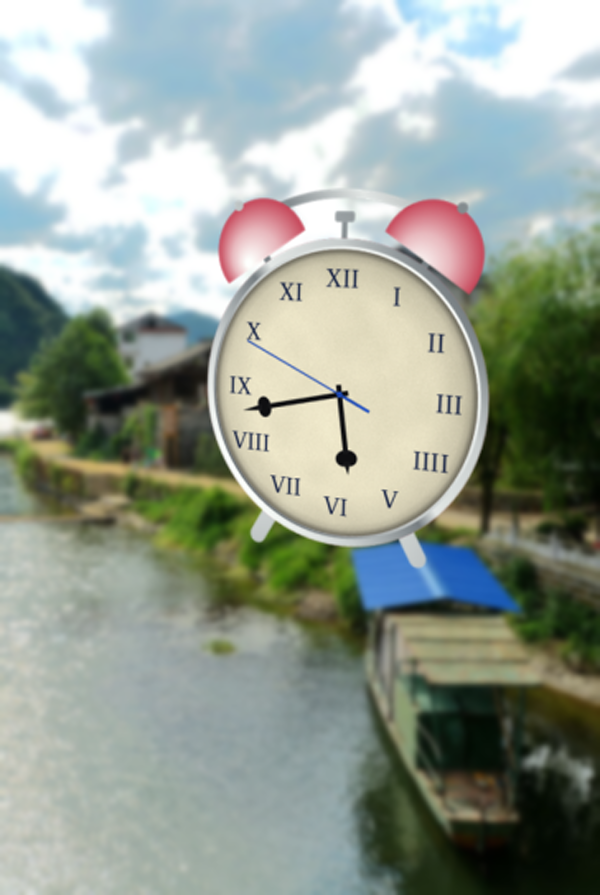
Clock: 5:42:49
